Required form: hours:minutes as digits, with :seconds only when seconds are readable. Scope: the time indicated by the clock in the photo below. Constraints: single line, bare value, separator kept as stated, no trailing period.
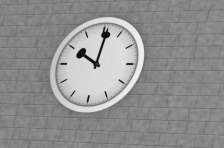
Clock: 10:01
